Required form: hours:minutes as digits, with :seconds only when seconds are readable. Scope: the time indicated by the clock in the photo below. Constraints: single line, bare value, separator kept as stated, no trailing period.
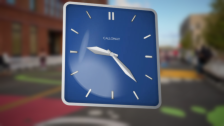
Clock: 9:23
